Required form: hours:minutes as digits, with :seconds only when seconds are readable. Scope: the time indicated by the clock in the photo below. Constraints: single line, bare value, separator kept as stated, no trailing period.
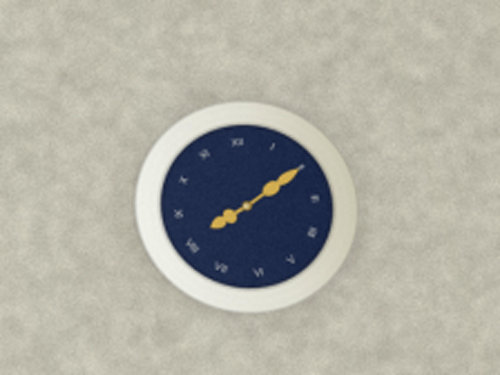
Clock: 8:10
